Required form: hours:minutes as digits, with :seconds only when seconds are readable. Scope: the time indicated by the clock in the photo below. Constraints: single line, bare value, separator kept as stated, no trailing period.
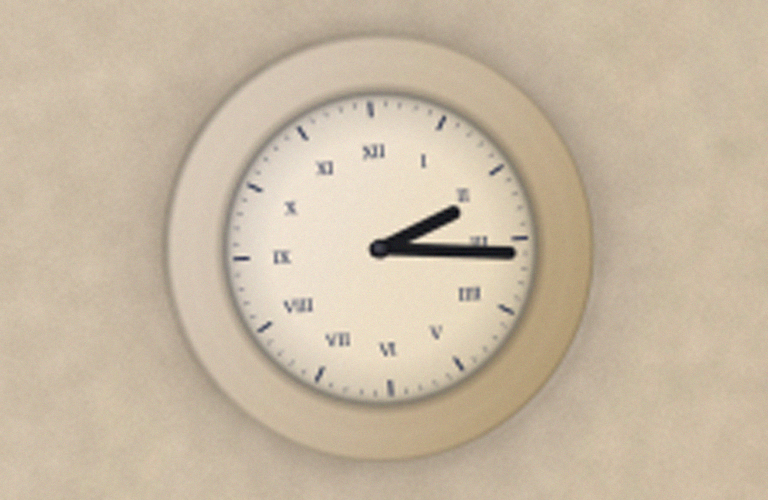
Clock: 2:16
